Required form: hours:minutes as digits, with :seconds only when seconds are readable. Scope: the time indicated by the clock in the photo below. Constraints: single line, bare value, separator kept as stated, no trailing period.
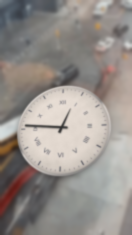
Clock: 12:46
